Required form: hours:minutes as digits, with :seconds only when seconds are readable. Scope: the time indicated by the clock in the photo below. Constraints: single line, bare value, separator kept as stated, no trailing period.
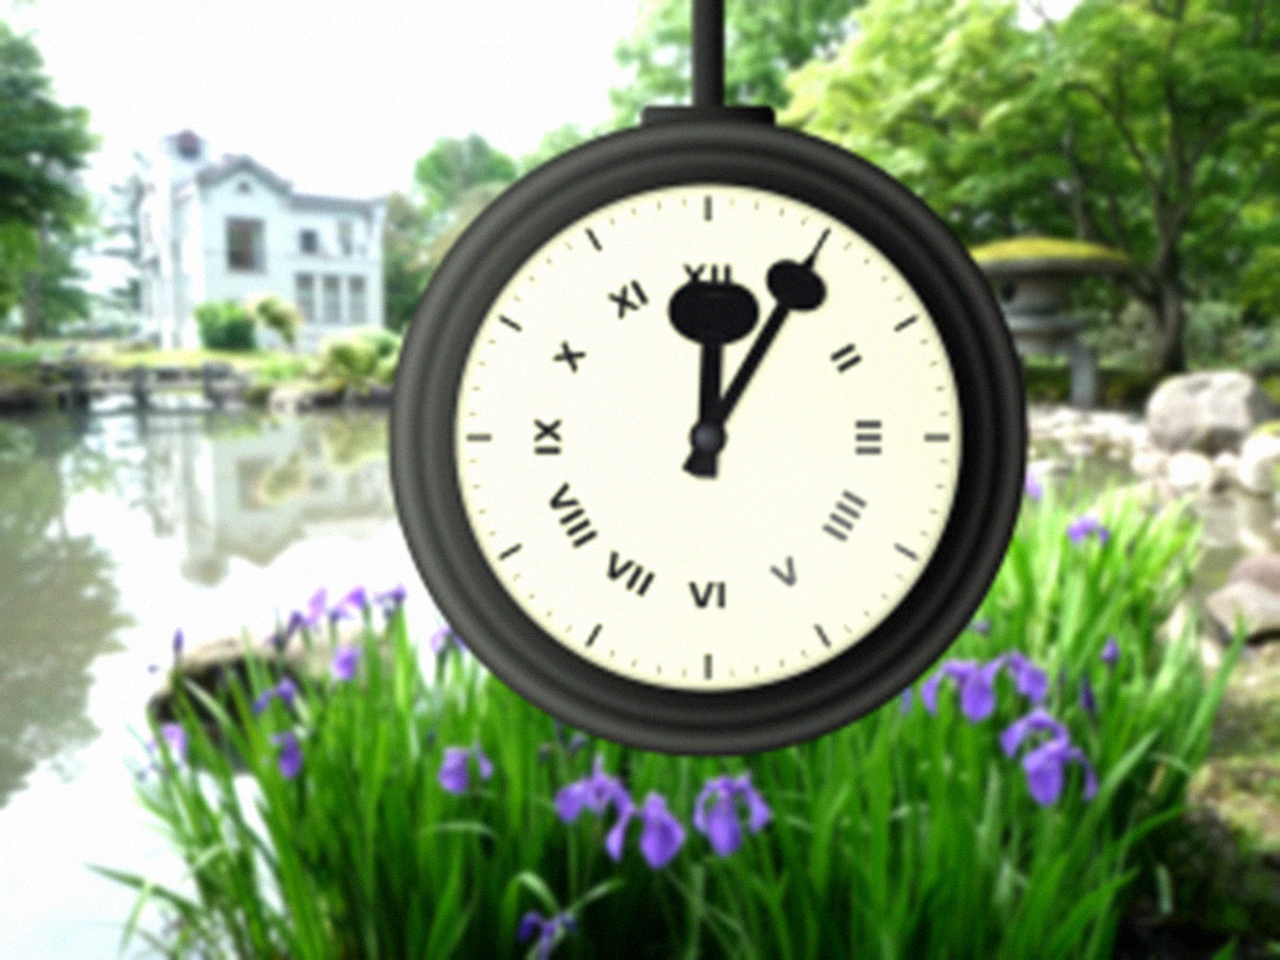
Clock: 12:05
